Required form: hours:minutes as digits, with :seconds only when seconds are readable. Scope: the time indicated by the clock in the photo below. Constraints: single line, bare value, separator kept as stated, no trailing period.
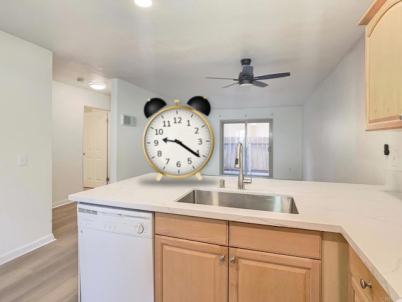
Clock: 9:21
